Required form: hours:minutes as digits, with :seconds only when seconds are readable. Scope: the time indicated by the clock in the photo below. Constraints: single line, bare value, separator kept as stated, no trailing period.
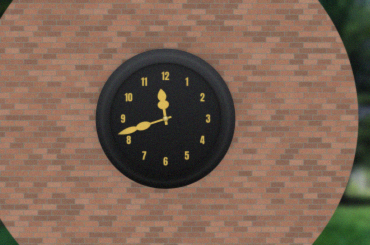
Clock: 11:42
